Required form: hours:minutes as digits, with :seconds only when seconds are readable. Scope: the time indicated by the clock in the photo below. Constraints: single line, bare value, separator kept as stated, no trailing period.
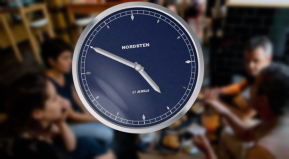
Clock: 4:50
